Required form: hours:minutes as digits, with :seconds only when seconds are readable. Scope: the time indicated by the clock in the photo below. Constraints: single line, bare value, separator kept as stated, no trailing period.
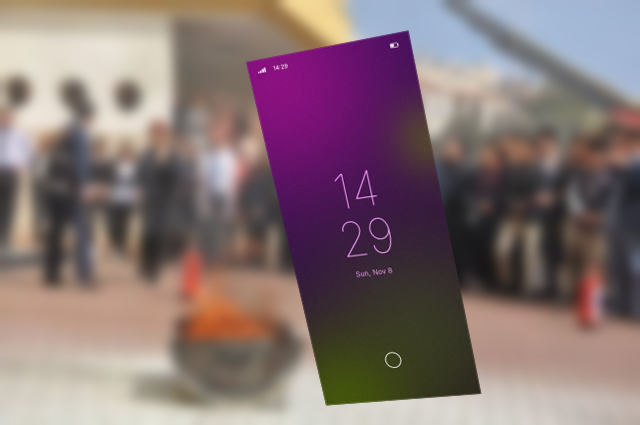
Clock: 14:29
